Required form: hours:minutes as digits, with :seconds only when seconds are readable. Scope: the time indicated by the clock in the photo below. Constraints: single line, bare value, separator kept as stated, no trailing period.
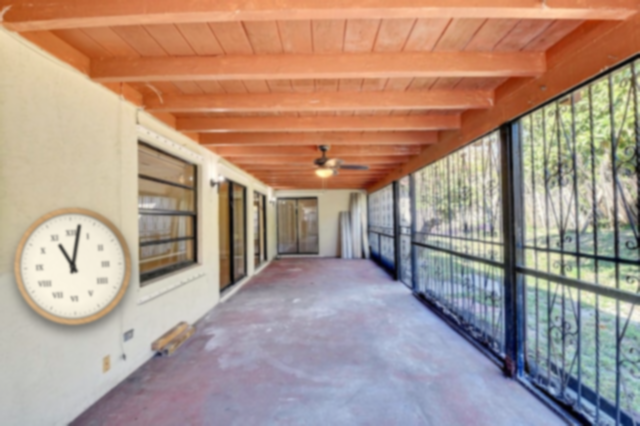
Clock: 11:02
